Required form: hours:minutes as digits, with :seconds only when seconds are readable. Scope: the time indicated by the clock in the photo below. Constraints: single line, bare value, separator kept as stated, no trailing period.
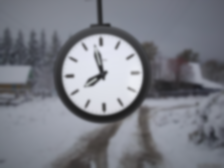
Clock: 7:58
